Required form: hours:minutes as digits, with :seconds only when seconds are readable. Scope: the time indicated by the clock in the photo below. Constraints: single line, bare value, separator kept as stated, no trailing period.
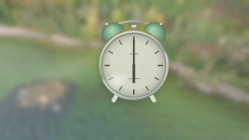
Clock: 6:00
